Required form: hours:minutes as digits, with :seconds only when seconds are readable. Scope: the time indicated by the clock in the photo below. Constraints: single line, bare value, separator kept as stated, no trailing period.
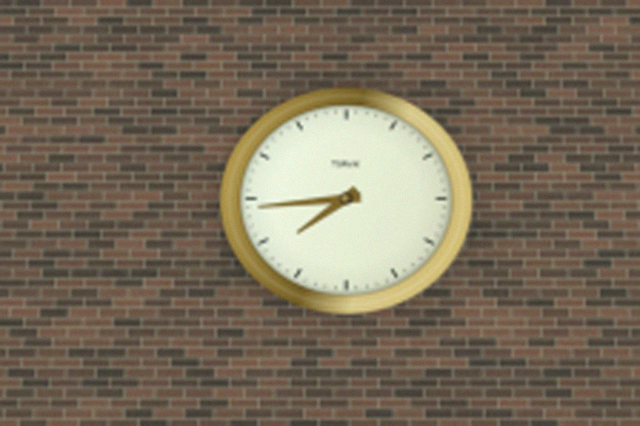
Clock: 7:44
